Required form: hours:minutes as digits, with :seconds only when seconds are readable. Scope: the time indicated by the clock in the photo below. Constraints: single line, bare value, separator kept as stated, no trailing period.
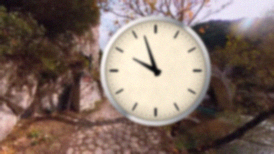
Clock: 9:57
